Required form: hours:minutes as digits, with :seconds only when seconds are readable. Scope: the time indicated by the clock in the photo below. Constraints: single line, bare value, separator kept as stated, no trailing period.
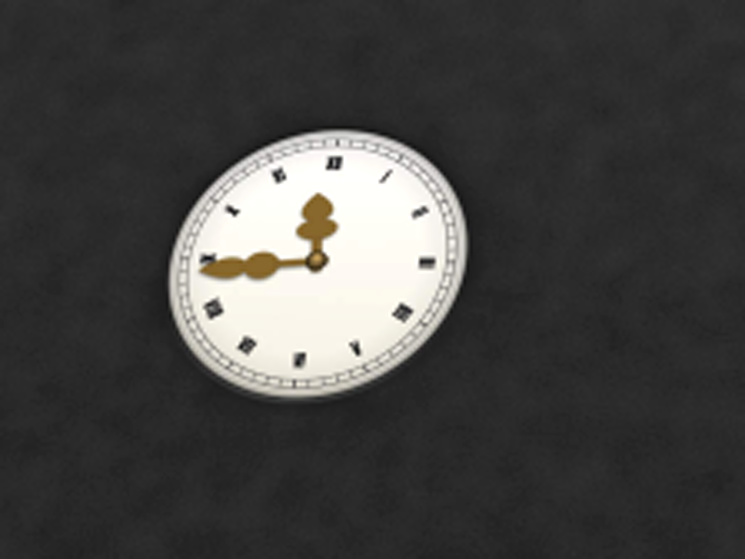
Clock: 11:44
